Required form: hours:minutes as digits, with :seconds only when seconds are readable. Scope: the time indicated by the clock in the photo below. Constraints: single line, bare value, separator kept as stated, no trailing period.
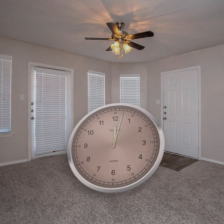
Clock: 12:02
